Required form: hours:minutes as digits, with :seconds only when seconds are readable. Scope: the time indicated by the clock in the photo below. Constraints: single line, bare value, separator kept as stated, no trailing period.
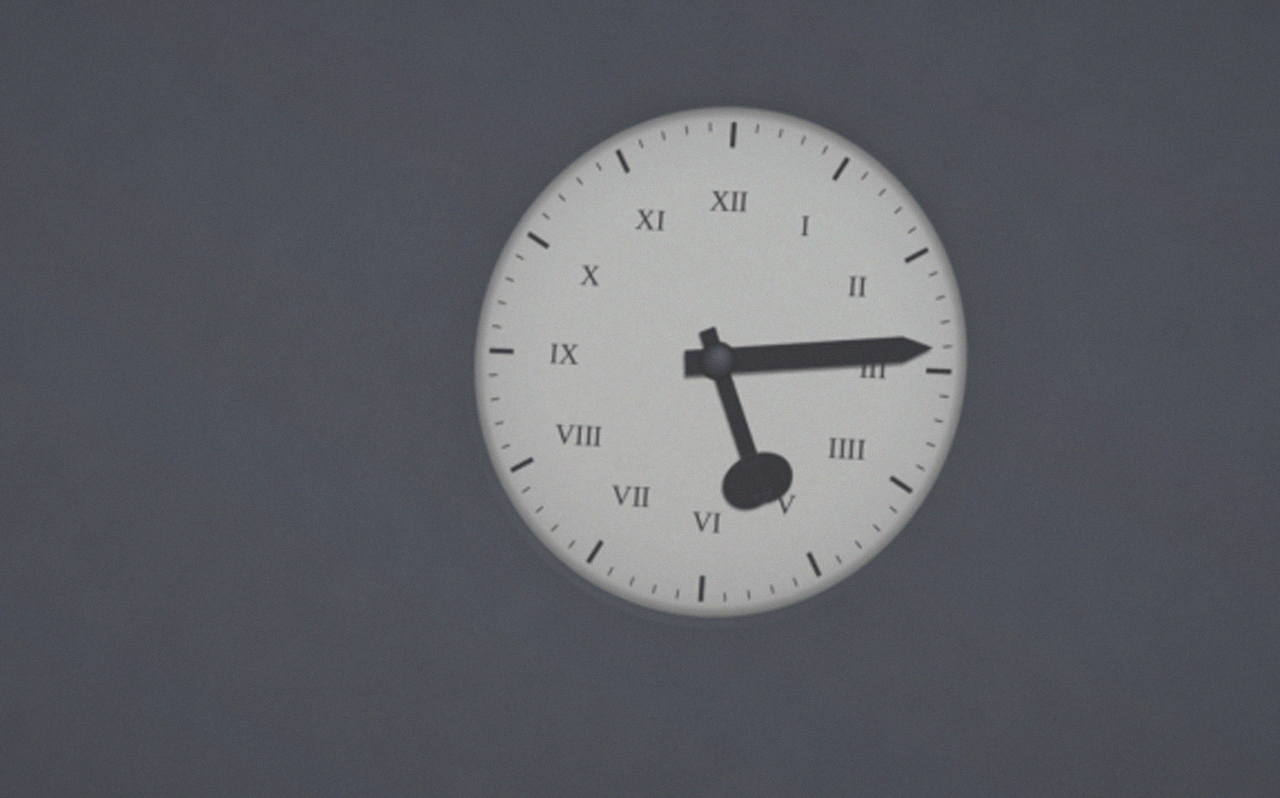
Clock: 5:14
